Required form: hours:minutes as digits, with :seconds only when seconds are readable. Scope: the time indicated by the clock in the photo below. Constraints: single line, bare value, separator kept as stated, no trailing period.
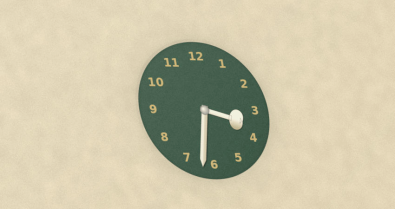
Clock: 3:32
